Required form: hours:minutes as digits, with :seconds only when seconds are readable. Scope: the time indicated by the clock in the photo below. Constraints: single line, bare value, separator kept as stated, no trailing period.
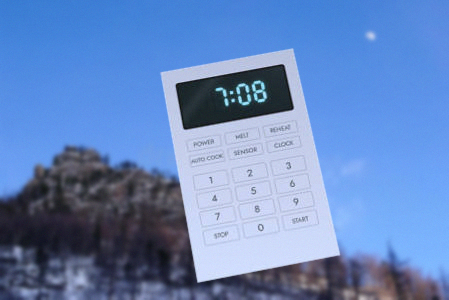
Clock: 7:08
